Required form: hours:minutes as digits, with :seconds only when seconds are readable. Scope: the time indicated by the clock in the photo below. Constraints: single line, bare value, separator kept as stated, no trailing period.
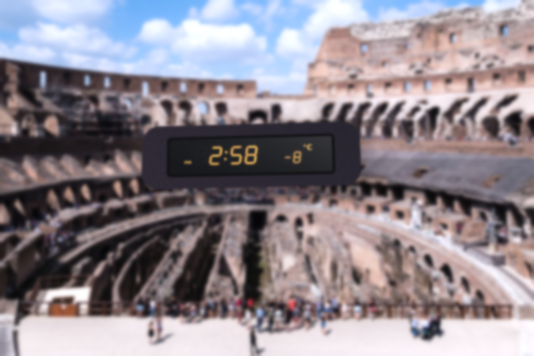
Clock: 2:58
